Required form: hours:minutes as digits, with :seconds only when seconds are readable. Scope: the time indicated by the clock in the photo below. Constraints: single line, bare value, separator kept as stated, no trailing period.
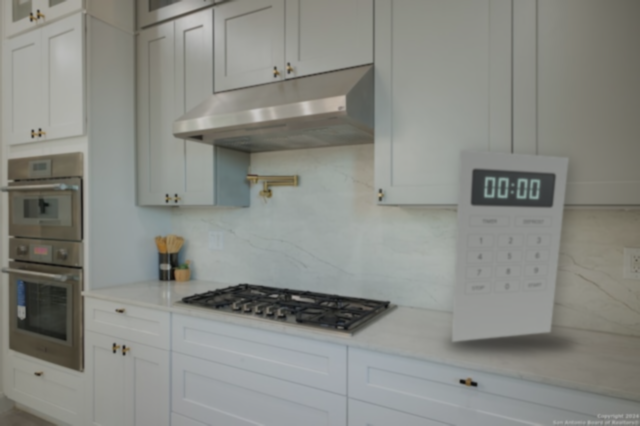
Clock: 0:00
